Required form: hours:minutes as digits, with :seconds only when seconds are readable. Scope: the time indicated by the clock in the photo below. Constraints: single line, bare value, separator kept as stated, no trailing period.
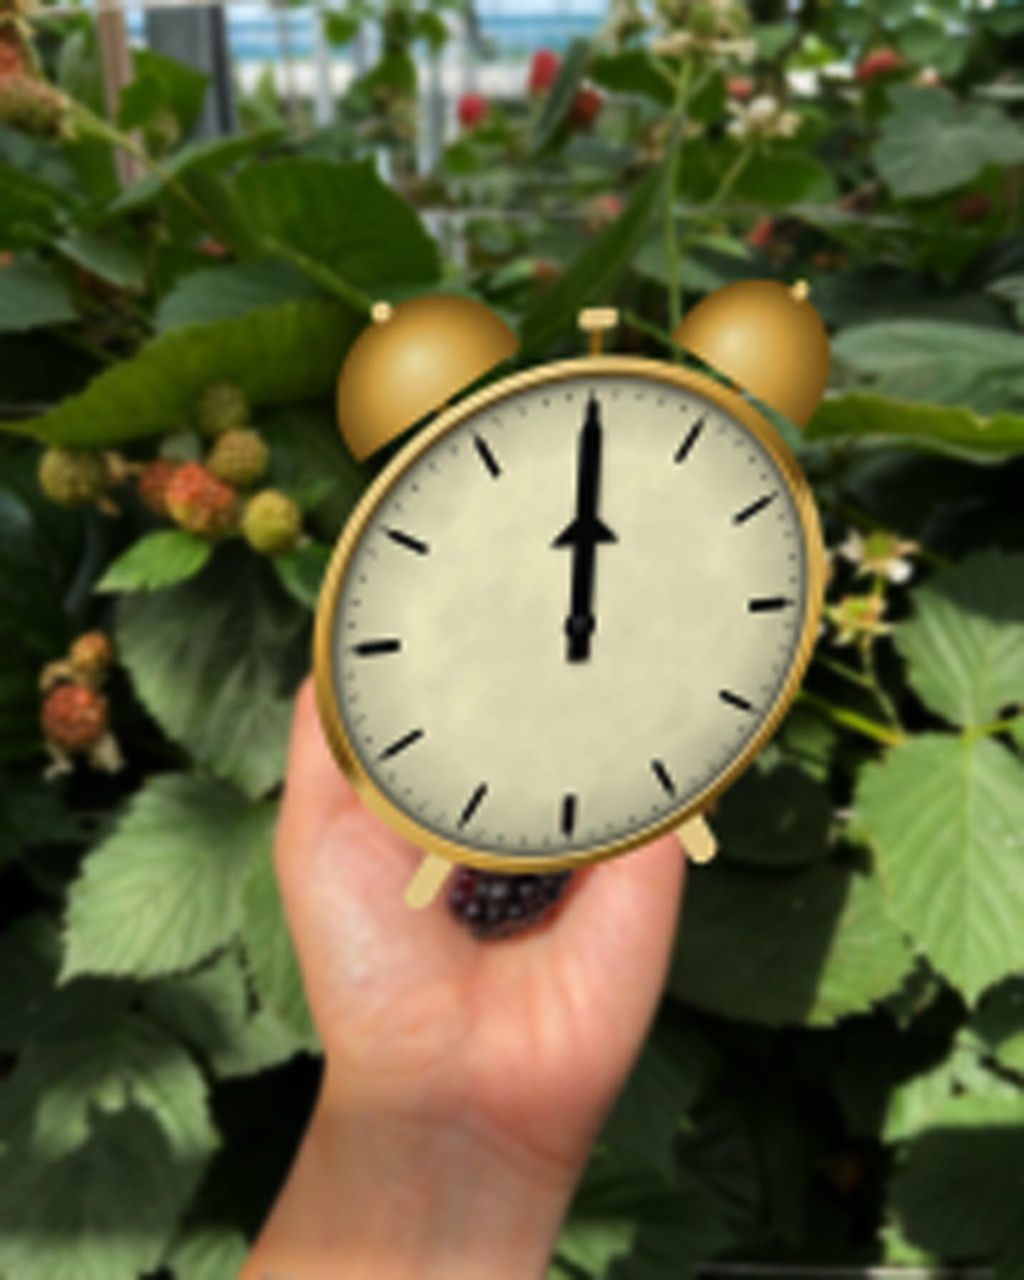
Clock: 12:00
